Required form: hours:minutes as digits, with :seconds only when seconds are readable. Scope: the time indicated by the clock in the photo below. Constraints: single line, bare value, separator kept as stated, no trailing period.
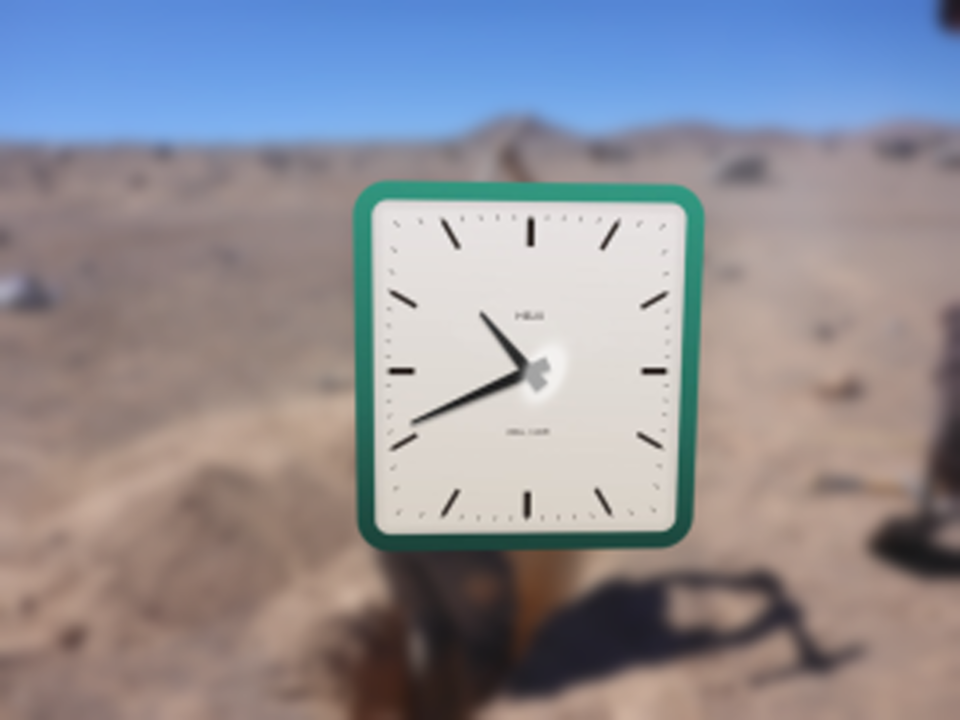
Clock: 10:41
